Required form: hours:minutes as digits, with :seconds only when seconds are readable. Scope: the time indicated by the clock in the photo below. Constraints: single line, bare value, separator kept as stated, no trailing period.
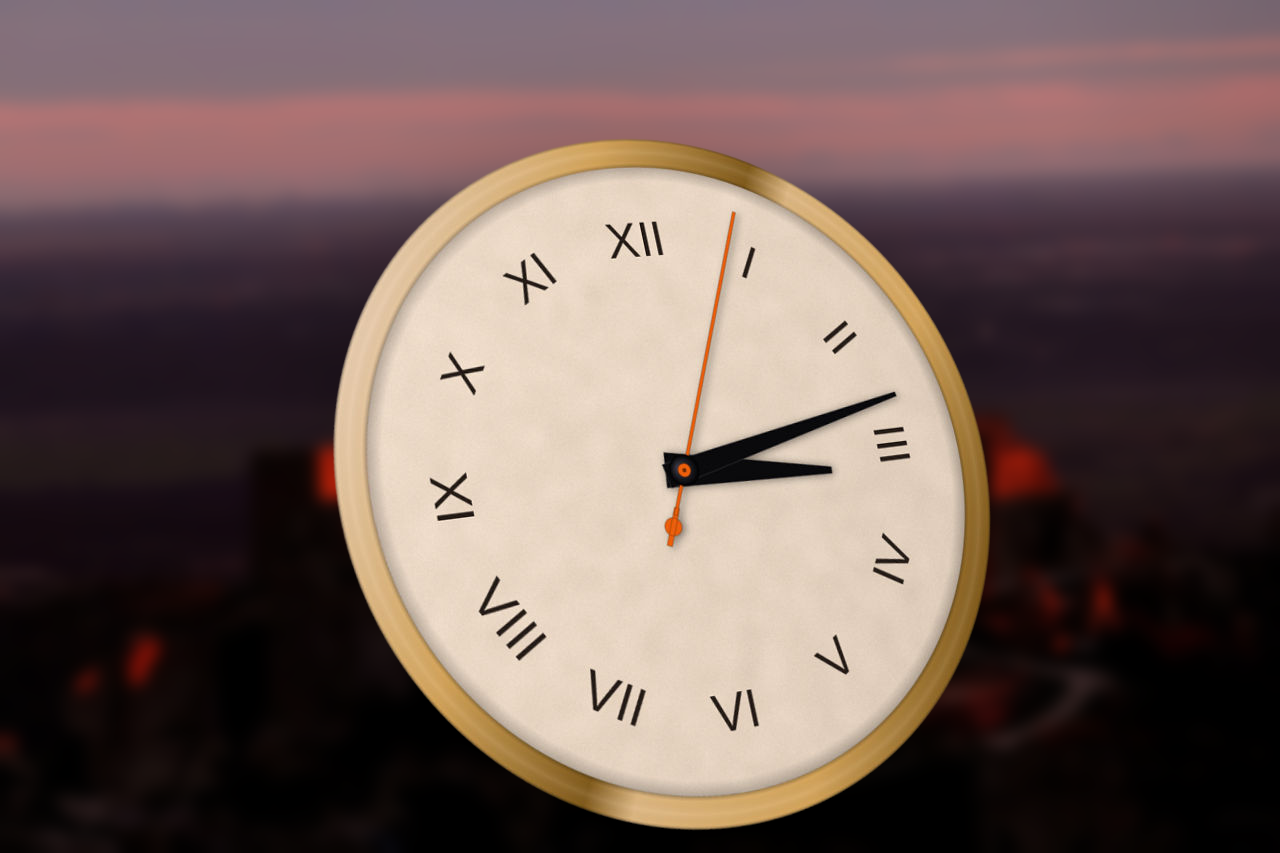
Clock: 3:13:04
